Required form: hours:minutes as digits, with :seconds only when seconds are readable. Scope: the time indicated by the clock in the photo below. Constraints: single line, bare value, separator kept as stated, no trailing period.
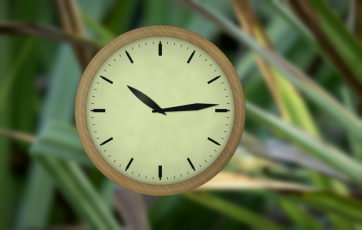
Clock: 10:14
